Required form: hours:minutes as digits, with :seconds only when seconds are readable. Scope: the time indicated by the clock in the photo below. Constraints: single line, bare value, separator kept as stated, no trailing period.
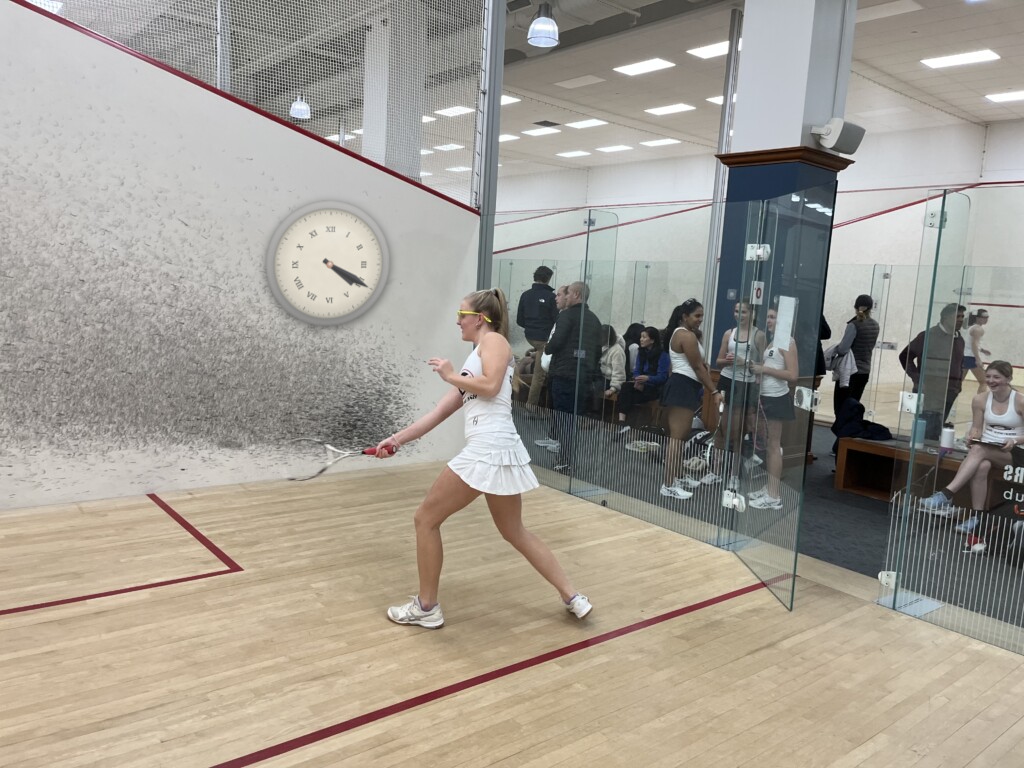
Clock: 4:20
